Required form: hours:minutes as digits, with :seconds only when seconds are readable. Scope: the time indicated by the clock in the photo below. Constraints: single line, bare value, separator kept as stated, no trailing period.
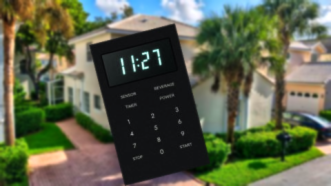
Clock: 11:27
